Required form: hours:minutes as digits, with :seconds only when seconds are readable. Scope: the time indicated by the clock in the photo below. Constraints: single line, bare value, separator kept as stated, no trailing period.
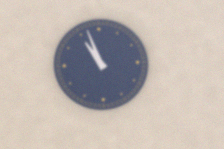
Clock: 10:57
